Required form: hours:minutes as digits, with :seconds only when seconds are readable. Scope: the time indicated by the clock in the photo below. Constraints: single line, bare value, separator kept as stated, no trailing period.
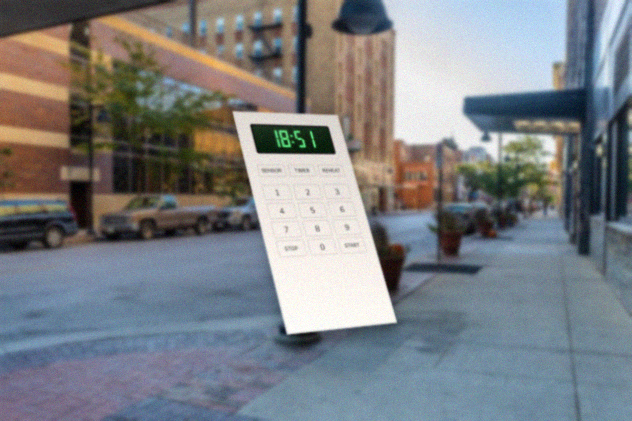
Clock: 18:51
